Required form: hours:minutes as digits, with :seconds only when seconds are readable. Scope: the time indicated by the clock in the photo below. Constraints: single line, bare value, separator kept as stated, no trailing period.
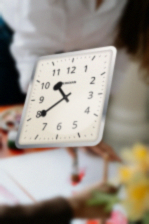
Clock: 10:39
